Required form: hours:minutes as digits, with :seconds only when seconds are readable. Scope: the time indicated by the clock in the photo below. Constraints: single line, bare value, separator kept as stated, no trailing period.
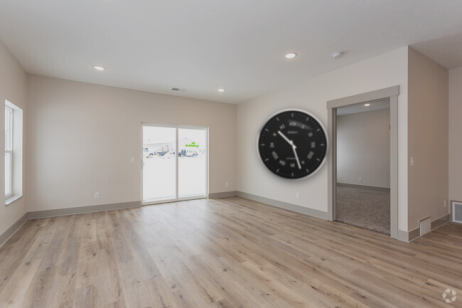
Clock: 10:27
